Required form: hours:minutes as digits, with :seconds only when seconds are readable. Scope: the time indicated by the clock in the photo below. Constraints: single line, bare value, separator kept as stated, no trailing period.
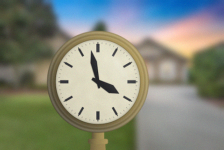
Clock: 3:58
